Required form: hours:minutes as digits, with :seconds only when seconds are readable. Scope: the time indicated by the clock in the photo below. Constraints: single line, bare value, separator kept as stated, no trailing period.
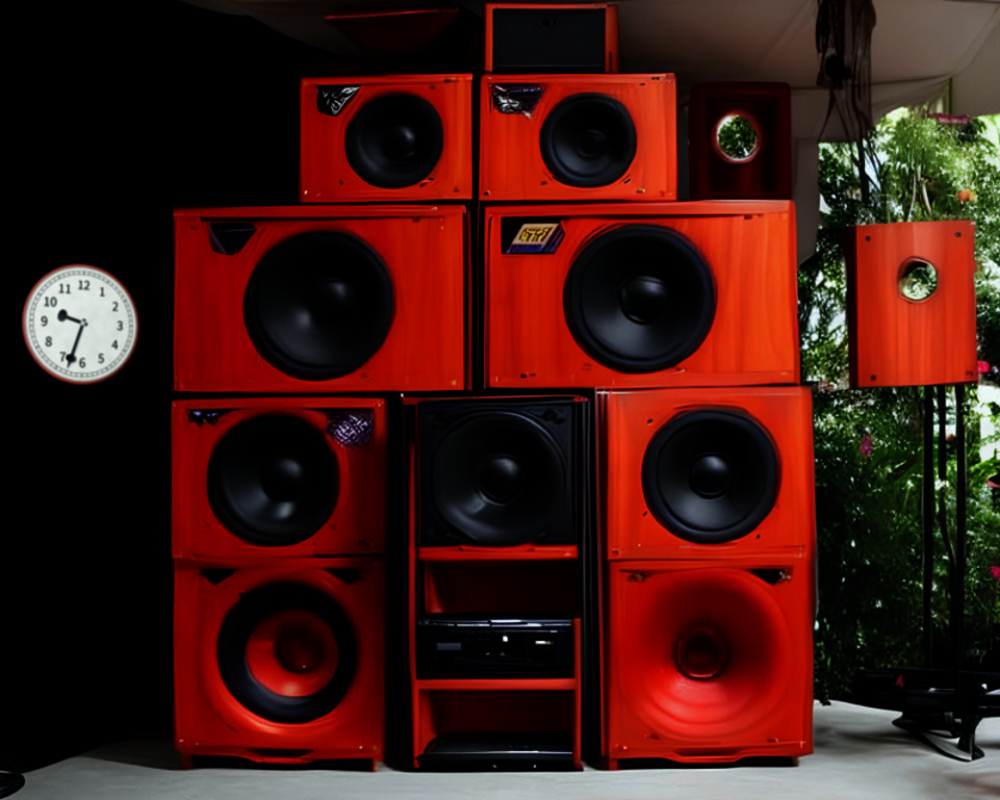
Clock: 9:33
